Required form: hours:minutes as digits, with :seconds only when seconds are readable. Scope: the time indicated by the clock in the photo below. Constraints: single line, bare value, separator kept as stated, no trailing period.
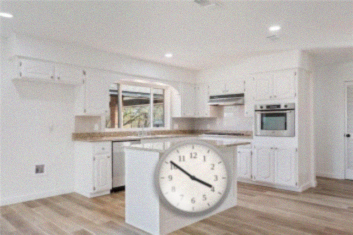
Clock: 3:51
